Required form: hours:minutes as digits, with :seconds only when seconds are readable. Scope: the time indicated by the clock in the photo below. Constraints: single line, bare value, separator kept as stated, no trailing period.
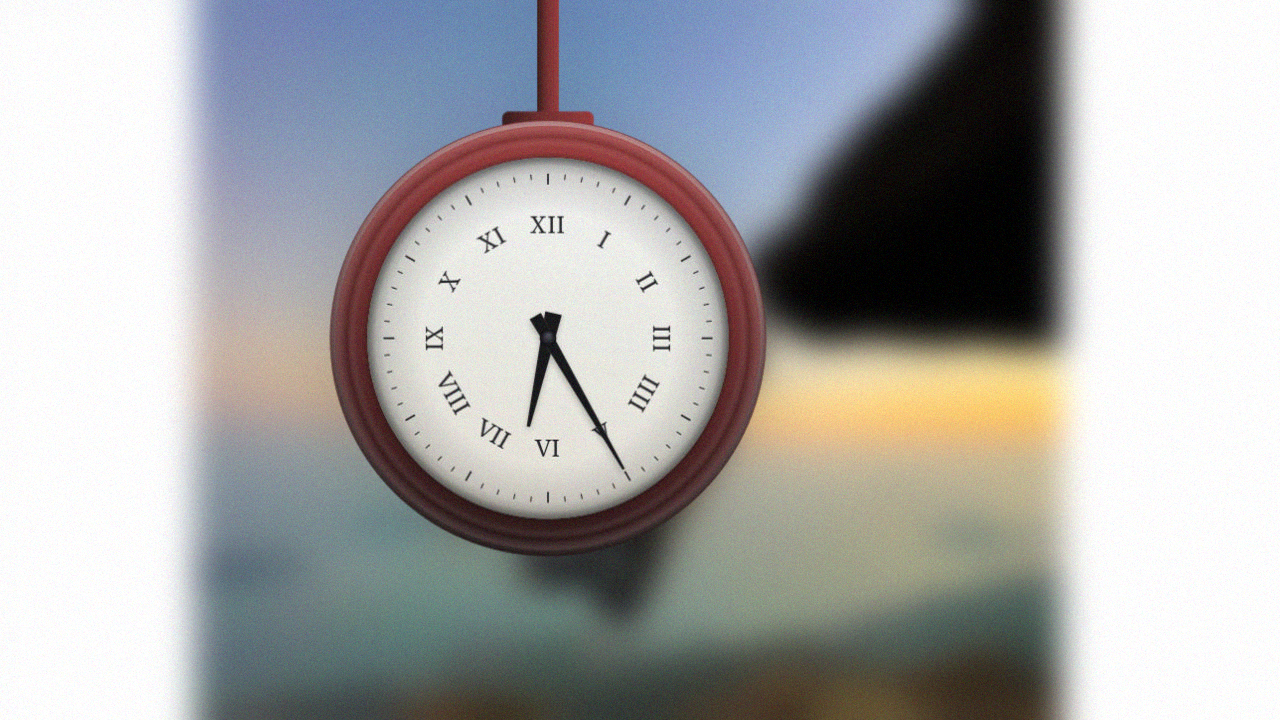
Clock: 6:25
